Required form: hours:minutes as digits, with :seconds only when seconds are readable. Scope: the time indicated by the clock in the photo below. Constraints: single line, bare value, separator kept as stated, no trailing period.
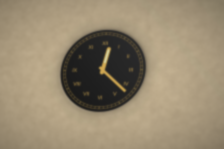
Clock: 12:22
